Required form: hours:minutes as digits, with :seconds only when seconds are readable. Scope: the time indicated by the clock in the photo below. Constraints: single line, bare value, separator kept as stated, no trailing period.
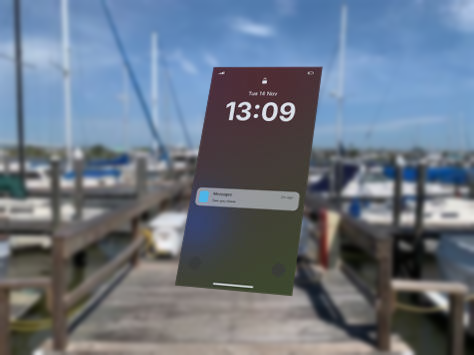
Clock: 13:09
